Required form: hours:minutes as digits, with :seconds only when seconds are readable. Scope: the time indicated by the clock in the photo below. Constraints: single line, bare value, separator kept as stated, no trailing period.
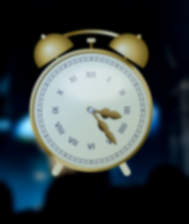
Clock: 3:24
